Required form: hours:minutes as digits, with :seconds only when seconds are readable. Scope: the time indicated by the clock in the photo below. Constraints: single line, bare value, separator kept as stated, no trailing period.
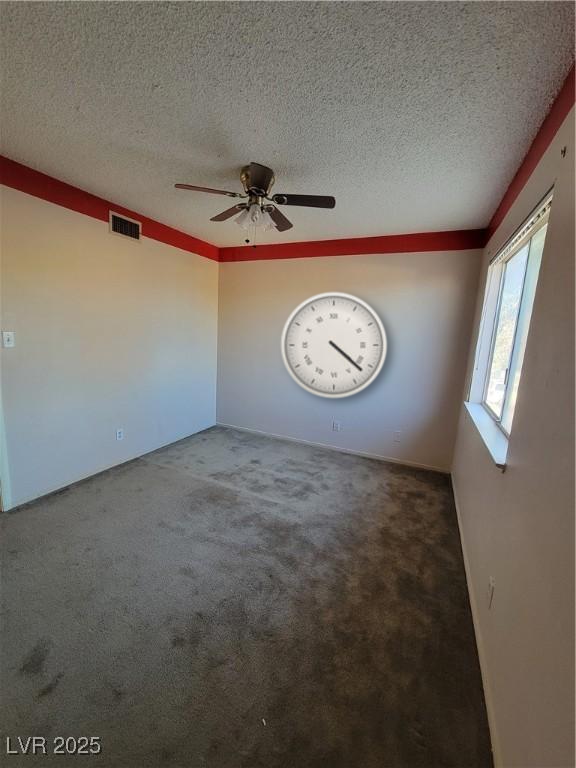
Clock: 4:22
